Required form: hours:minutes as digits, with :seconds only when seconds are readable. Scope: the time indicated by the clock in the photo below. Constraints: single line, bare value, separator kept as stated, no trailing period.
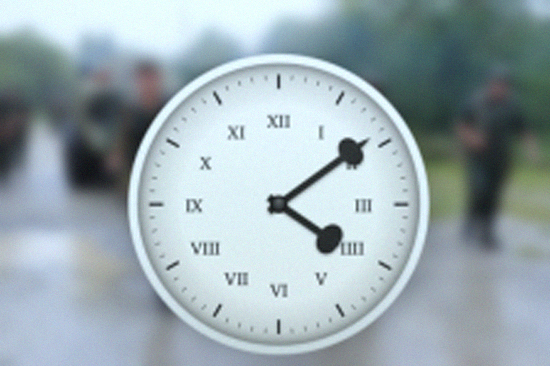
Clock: 4:09
